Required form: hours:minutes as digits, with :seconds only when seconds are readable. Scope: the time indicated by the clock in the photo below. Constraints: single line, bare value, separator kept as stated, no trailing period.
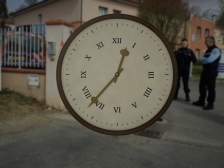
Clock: 12:37
